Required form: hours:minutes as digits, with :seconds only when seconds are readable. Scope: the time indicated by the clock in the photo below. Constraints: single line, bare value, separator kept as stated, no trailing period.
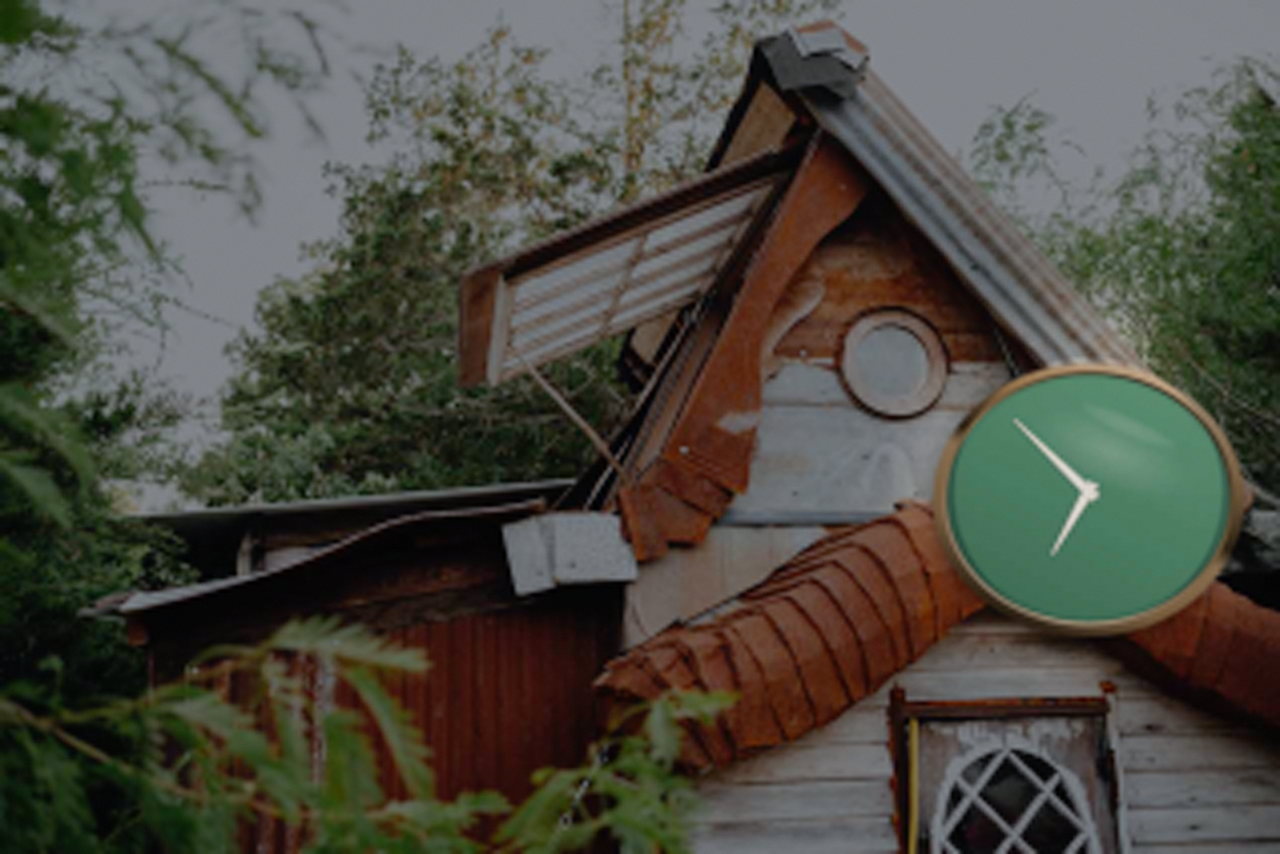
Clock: 6:53
